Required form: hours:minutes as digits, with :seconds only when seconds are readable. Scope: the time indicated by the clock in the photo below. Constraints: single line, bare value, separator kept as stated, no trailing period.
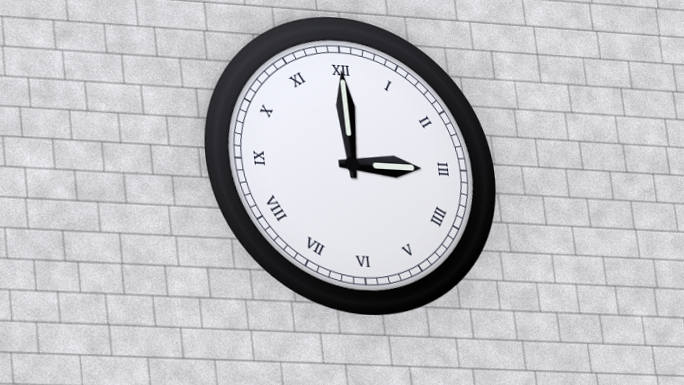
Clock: 3:00
